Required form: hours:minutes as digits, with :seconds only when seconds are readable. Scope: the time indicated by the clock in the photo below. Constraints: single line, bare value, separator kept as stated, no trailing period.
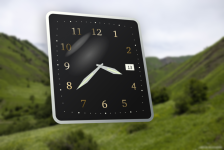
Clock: 3:38
